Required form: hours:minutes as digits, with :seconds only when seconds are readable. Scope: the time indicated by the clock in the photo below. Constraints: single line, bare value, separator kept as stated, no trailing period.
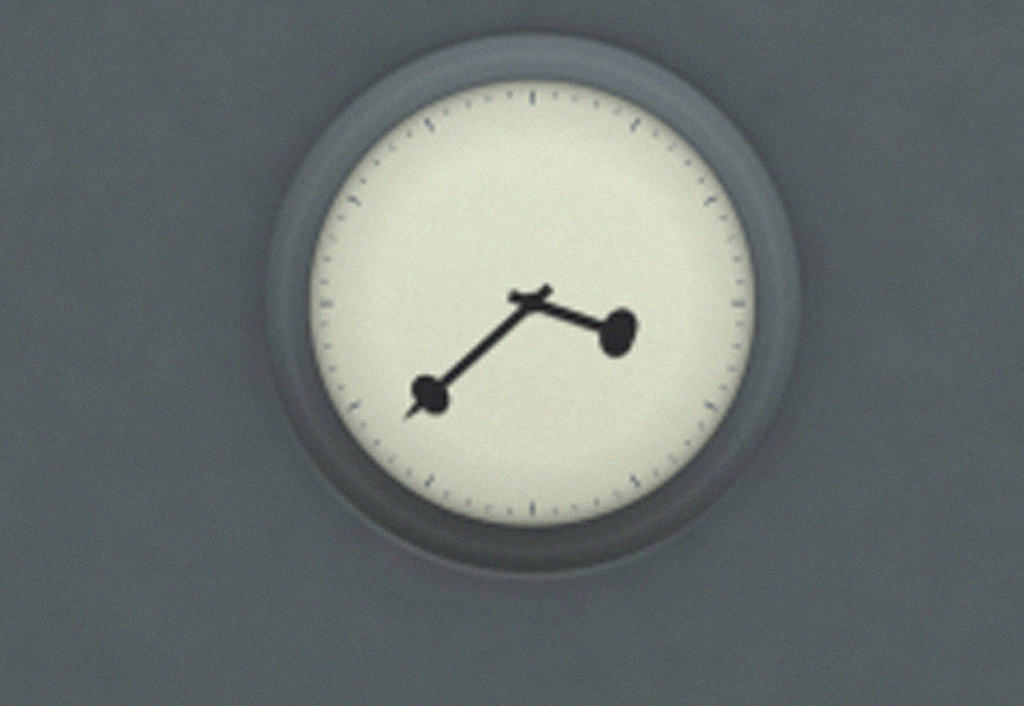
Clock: 3:38
